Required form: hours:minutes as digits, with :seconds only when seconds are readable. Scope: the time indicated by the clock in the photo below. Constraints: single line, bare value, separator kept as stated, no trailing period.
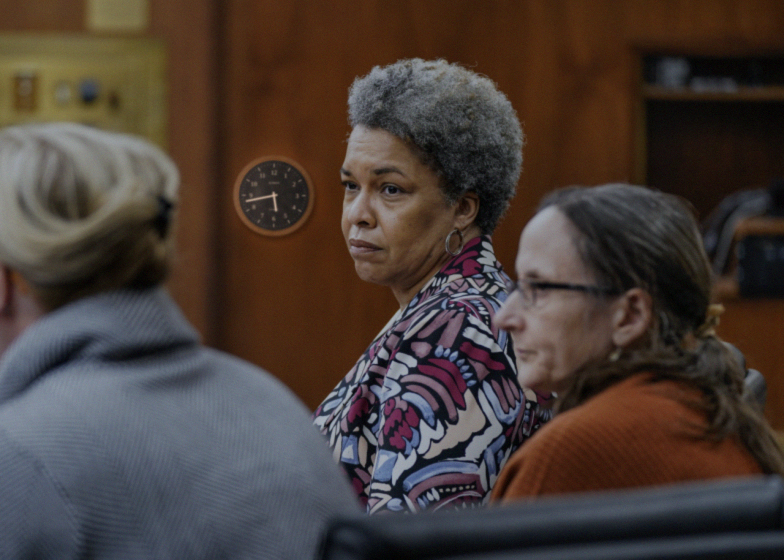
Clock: 5:43
